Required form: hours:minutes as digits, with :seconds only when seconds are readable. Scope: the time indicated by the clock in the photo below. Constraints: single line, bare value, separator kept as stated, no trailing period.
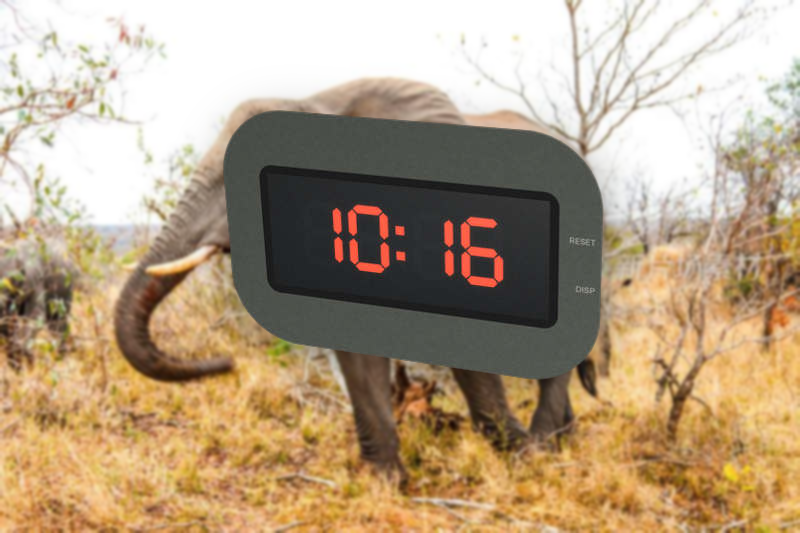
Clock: 10:16
